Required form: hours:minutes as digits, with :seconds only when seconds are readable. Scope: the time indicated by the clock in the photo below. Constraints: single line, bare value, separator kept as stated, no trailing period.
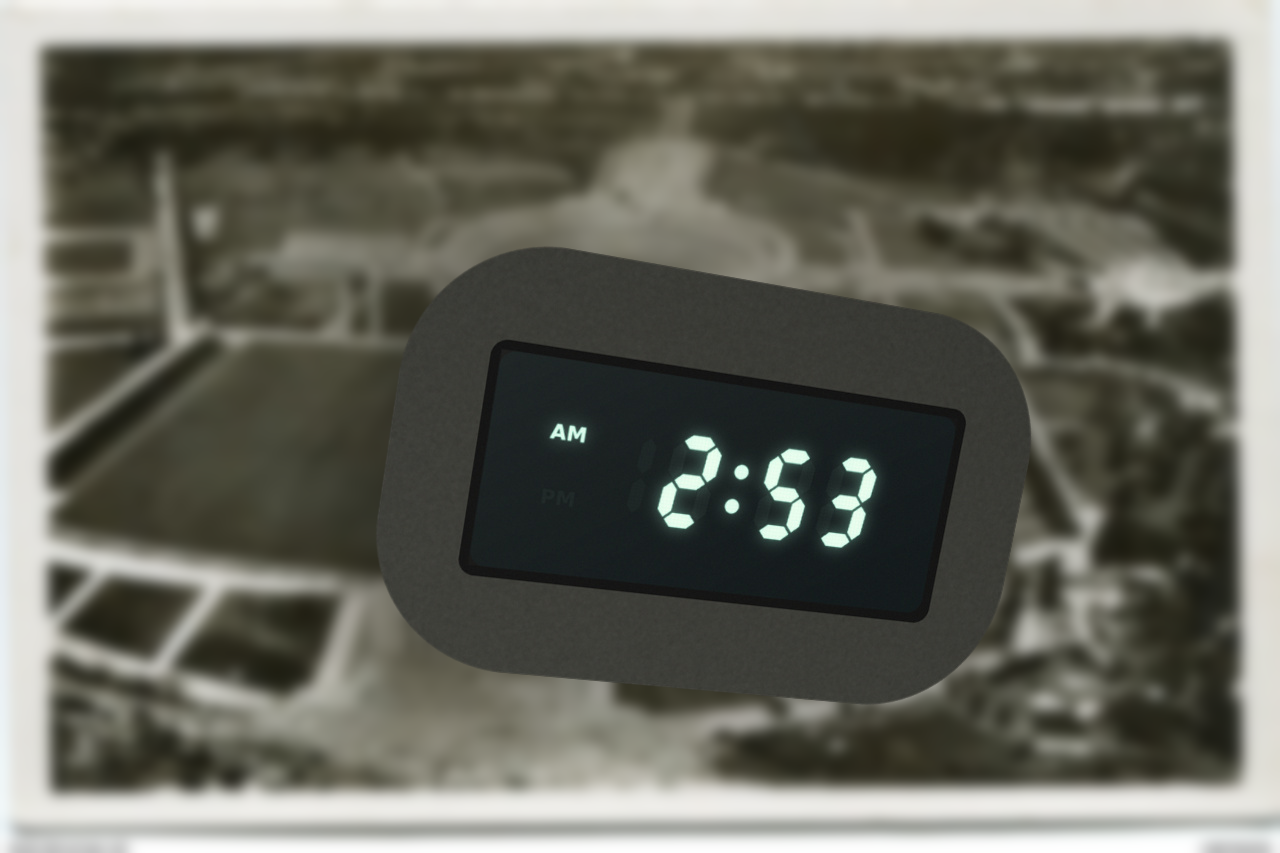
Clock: 2:53
